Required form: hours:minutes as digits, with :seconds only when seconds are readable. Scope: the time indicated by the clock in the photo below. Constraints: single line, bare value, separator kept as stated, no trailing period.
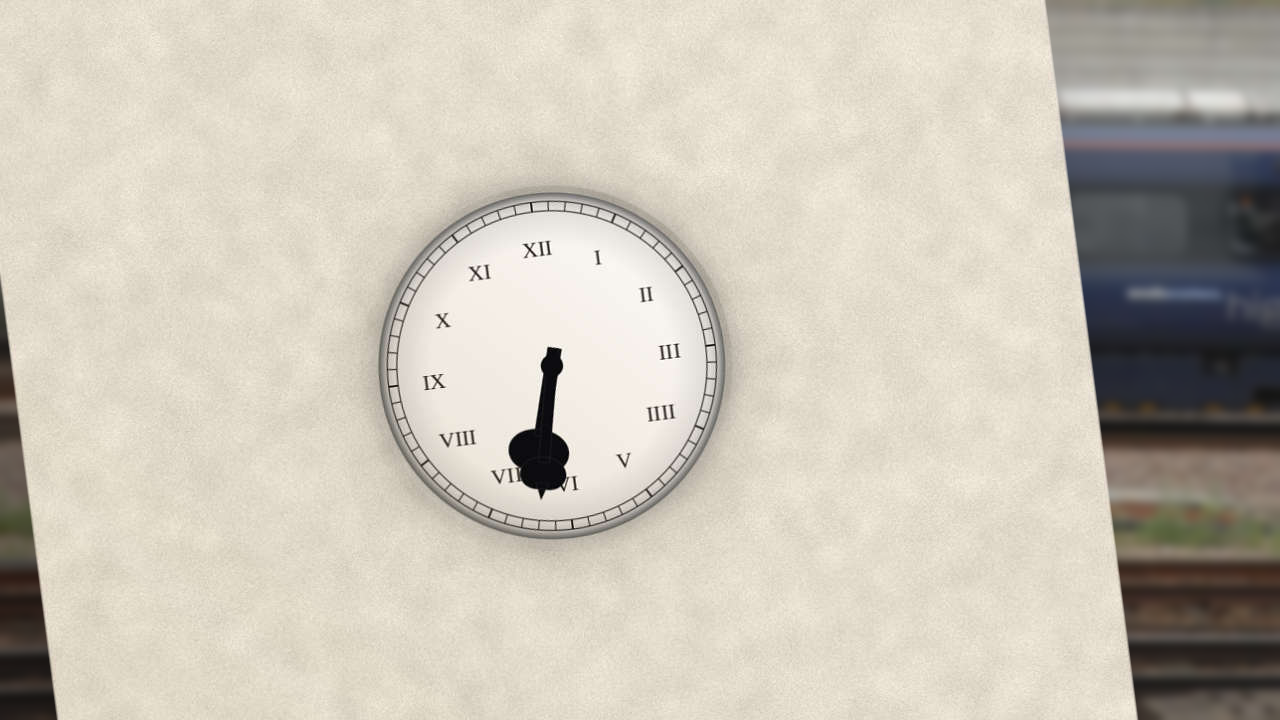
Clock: 6:32
